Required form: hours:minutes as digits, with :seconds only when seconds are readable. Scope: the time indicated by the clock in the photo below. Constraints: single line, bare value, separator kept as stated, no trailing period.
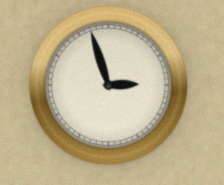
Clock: 2:57
